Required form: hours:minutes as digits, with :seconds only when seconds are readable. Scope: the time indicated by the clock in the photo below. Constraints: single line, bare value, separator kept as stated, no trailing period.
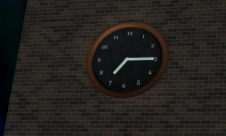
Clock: 7:15
